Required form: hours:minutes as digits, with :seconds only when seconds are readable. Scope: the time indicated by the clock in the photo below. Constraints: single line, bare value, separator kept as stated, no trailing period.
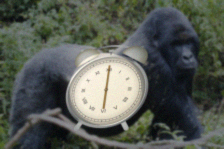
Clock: 6:00
